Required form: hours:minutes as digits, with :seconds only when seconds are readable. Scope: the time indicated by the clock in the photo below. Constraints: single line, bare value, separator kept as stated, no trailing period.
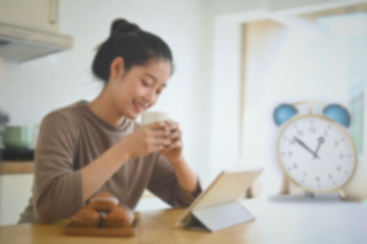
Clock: 12:52
